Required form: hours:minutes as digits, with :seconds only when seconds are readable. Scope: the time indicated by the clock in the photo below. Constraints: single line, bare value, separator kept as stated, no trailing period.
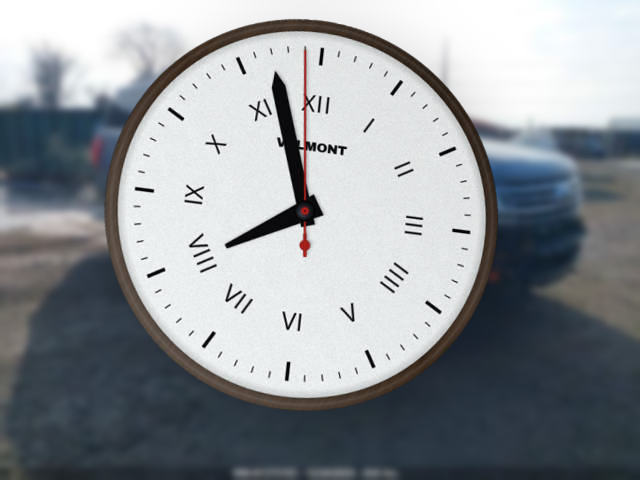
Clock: 7:56:59
